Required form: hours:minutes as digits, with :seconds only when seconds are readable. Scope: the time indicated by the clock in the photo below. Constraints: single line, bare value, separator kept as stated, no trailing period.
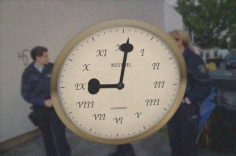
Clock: 9:01
